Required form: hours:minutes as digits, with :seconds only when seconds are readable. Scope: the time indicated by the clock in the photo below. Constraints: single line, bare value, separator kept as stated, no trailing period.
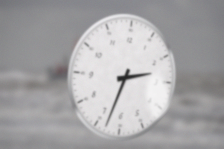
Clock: 2:33
